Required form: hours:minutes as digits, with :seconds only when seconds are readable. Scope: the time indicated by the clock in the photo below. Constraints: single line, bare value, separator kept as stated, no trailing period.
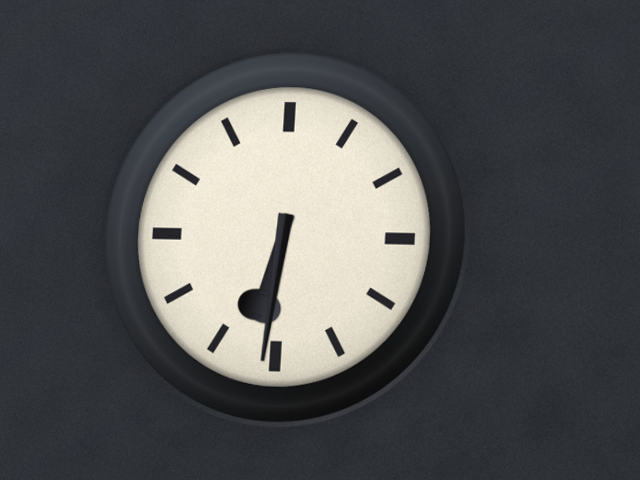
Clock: 6:31
